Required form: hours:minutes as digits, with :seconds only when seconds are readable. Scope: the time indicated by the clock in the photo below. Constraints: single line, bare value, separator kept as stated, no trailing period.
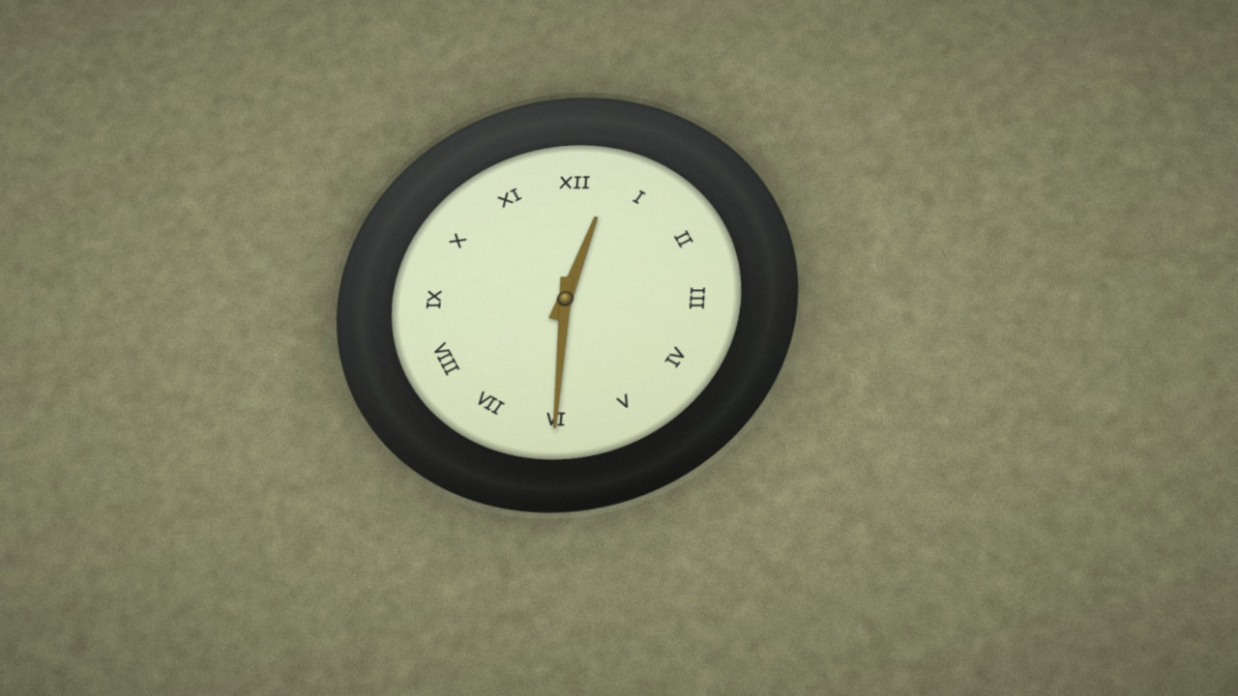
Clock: 12:30
